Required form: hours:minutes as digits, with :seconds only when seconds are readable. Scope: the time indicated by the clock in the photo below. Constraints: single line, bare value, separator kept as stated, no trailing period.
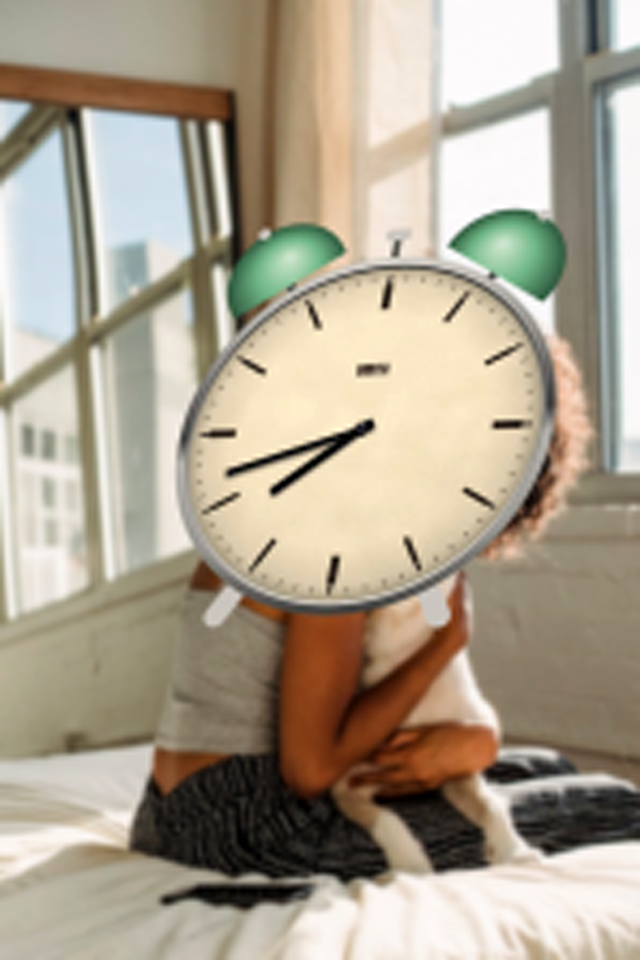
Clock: 7:42
